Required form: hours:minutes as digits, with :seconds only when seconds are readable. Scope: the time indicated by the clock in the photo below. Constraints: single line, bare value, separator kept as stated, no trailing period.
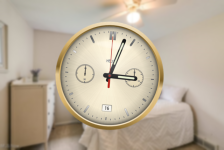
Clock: 3:03
